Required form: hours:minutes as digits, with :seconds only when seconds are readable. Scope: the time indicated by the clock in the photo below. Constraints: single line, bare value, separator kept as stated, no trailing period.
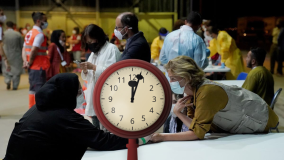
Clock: 12:03
